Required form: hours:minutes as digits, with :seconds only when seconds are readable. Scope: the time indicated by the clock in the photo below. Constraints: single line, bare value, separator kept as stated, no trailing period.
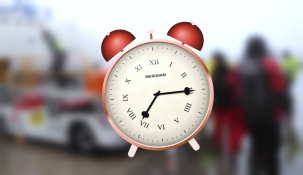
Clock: 7:15
